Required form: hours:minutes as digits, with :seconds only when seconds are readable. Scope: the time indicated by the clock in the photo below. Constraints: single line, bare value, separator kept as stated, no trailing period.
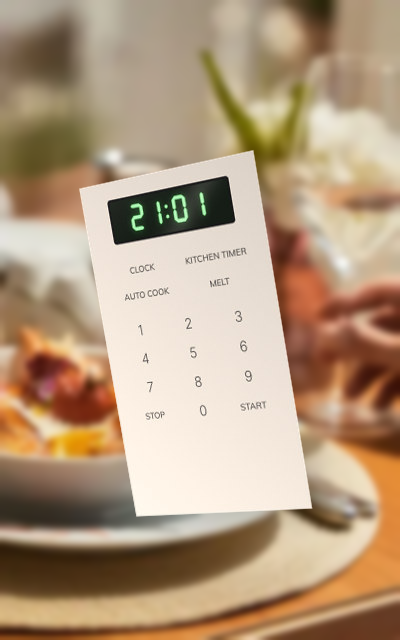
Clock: 21:01
